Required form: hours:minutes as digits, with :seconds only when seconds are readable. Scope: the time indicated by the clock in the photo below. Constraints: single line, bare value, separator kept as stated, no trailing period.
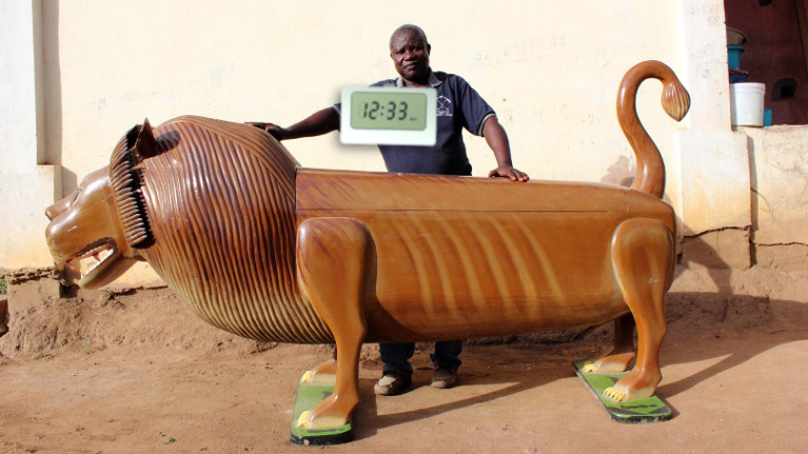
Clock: 12:33
